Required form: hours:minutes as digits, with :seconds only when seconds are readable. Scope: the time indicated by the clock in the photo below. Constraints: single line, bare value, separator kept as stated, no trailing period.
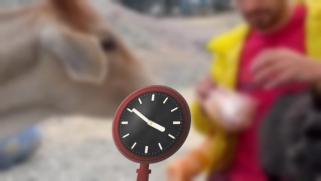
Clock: 3:51
